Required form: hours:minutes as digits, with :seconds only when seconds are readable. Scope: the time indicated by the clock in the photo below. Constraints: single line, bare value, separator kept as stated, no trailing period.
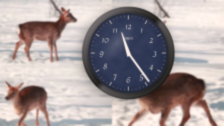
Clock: 11:24
